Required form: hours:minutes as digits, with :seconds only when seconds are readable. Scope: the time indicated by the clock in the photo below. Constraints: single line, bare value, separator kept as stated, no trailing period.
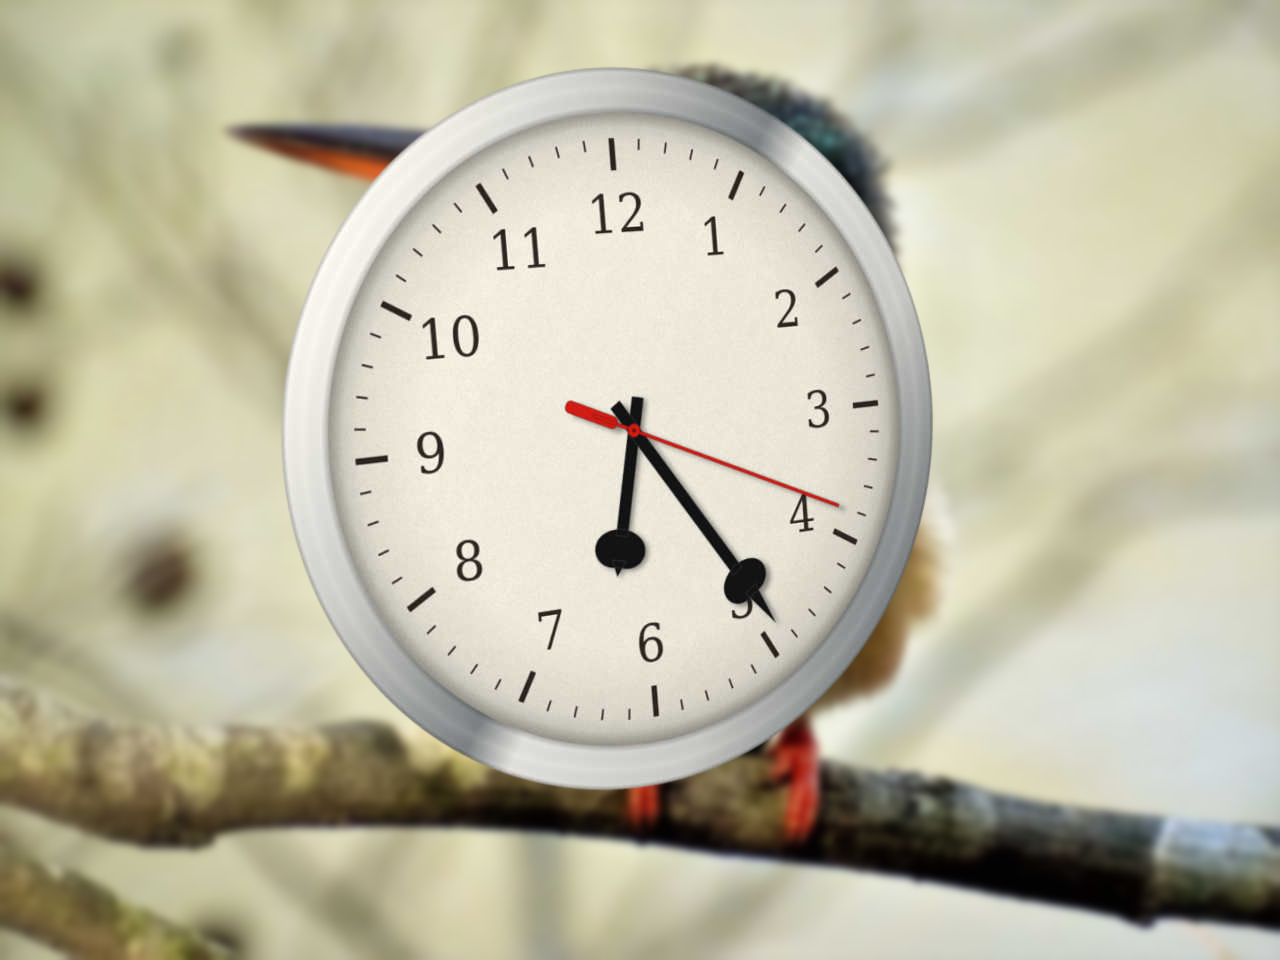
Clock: 6:24:19
